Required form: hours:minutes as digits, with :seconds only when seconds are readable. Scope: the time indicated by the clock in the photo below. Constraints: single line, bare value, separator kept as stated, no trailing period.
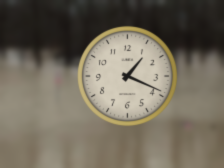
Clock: 1:19
